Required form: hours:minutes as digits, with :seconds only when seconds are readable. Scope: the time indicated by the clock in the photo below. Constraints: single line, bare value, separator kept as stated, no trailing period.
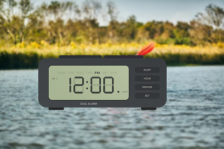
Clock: 12:00
